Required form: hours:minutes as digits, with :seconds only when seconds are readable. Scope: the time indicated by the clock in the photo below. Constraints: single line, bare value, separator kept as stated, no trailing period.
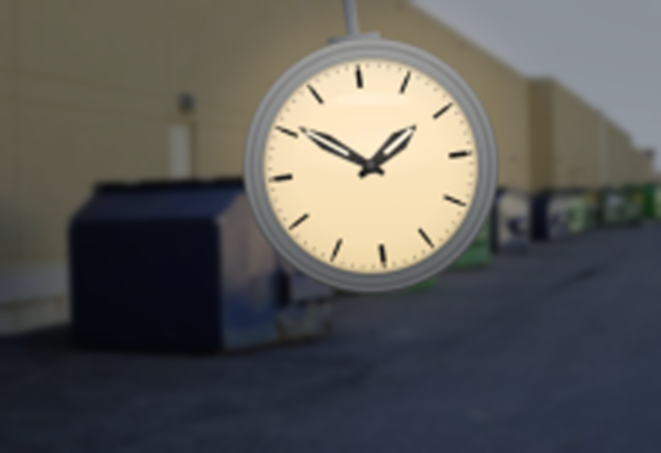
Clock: 1:51
